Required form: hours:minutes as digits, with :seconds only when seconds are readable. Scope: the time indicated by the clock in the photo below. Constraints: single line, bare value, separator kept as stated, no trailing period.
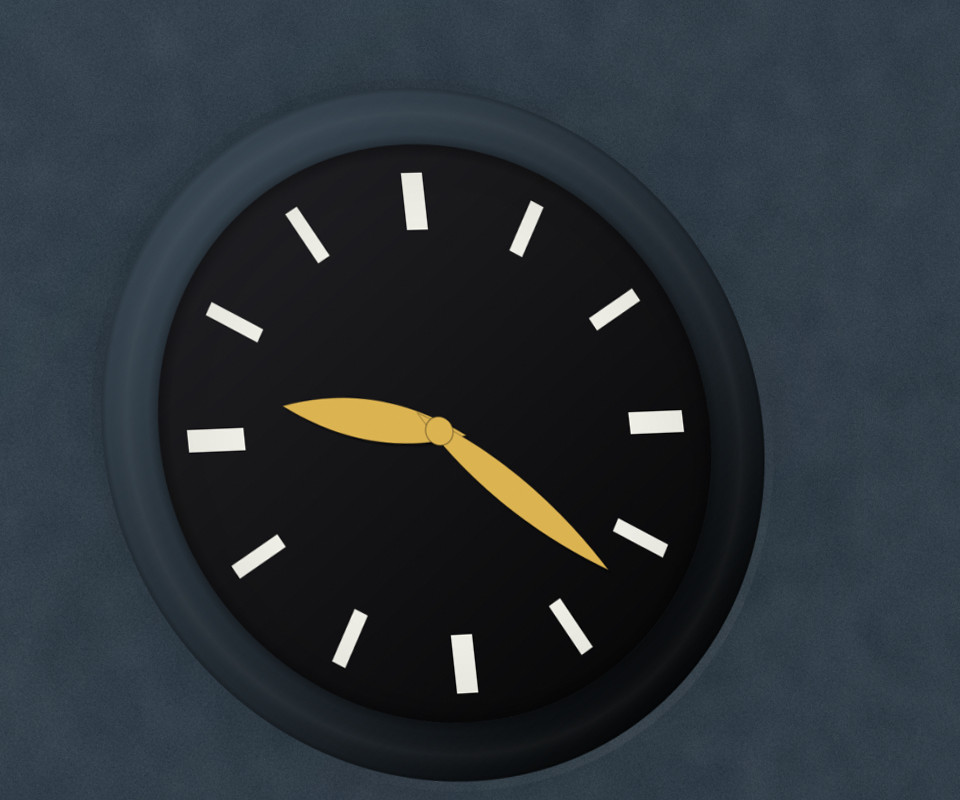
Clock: 9:22
